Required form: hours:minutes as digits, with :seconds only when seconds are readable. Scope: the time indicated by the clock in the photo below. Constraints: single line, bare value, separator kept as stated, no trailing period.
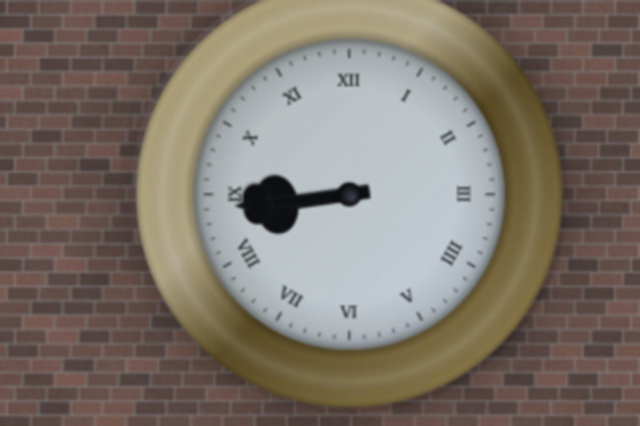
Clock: 8:44
